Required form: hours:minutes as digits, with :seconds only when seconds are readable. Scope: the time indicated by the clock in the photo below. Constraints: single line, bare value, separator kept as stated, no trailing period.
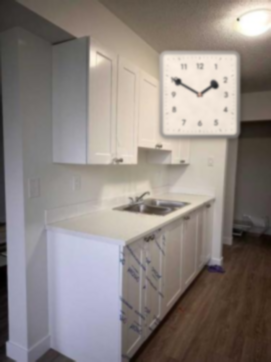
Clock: 1:50
